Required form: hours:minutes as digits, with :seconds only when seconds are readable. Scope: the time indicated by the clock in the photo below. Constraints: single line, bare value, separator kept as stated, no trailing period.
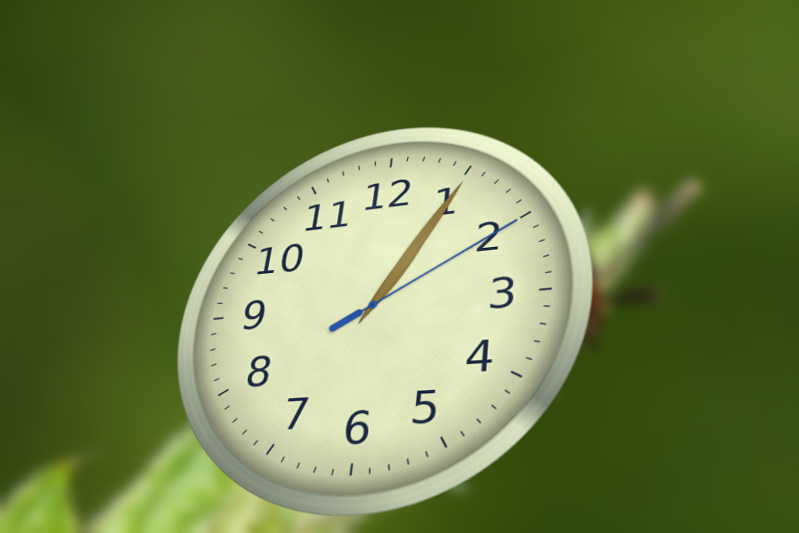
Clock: 1:05:10
